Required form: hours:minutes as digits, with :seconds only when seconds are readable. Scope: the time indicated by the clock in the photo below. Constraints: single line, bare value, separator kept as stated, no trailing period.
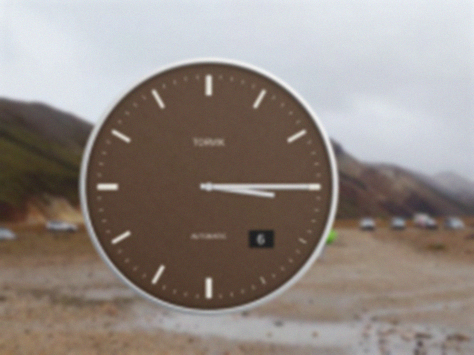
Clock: 3:15
